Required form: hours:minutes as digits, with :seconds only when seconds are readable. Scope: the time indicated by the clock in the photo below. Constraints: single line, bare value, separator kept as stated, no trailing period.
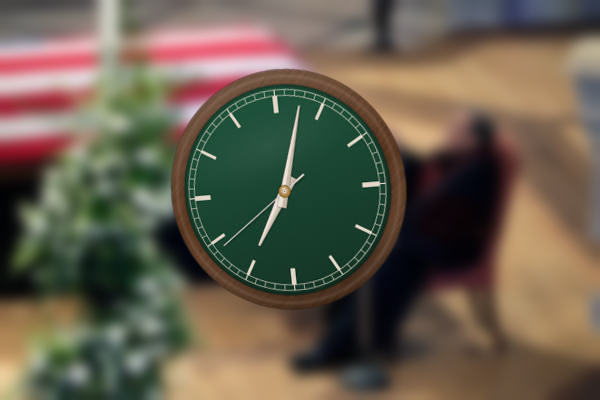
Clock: 7:02:39
